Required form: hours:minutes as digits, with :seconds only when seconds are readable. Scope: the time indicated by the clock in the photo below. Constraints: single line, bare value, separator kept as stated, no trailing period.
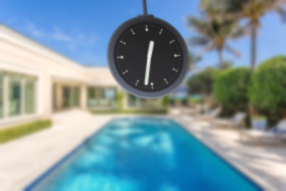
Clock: 12:32
